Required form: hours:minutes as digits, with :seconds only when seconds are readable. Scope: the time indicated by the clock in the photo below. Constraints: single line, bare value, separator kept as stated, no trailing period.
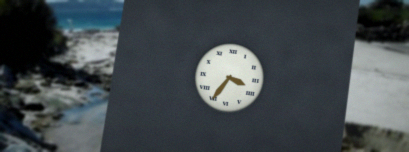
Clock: 3:35
